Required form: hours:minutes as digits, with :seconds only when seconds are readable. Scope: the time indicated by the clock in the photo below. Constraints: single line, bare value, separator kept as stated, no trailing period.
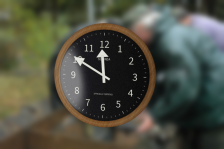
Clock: 11:50
